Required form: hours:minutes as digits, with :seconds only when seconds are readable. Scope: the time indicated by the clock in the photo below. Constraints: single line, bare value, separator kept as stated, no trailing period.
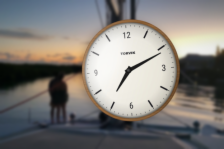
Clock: 7:11
